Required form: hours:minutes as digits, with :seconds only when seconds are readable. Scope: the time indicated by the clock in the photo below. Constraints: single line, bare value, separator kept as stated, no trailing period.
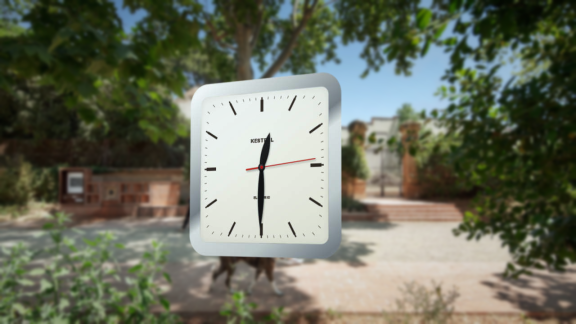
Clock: 12:30:14
